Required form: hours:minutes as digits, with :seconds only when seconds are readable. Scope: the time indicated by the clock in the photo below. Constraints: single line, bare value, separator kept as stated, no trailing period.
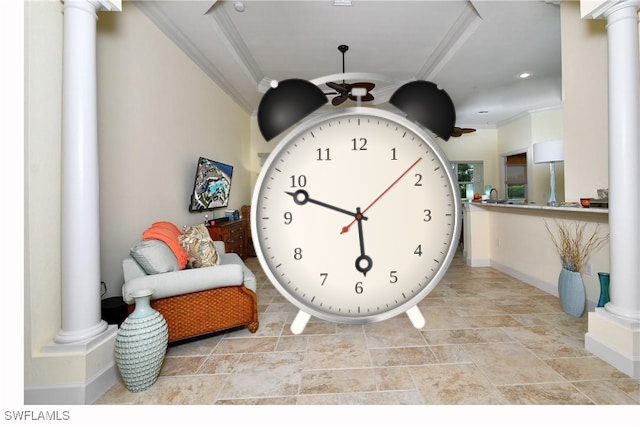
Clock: 5:48:08
